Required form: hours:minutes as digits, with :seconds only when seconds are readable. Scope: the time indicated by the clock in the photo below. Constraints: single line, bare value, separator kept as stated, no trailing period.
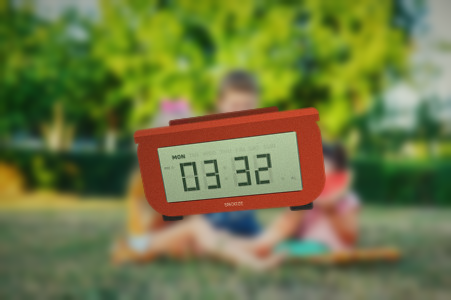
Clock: 3:32
